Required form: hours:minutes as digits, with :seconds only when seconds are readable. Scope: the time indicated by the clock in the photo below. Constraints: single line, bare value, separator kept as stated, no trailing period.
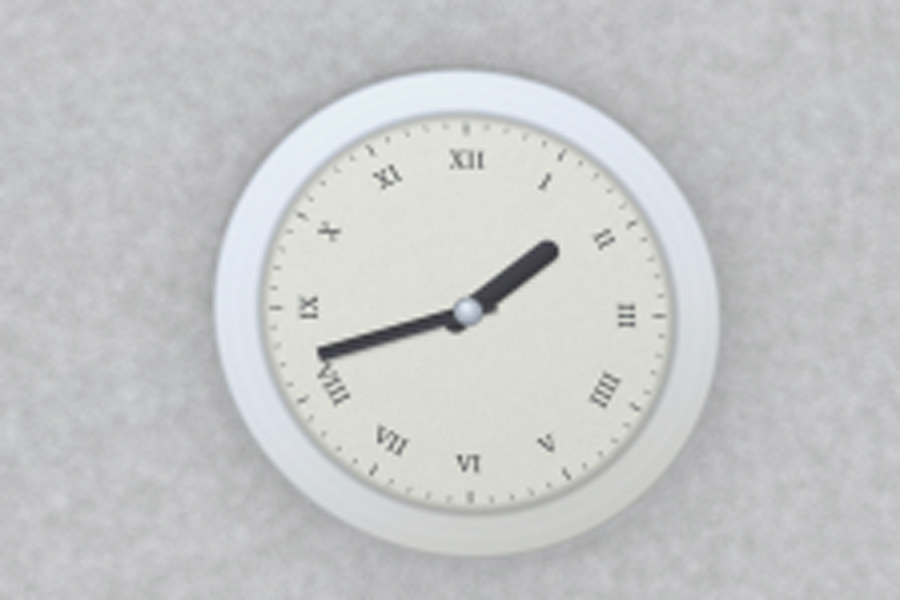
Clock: 1:42
